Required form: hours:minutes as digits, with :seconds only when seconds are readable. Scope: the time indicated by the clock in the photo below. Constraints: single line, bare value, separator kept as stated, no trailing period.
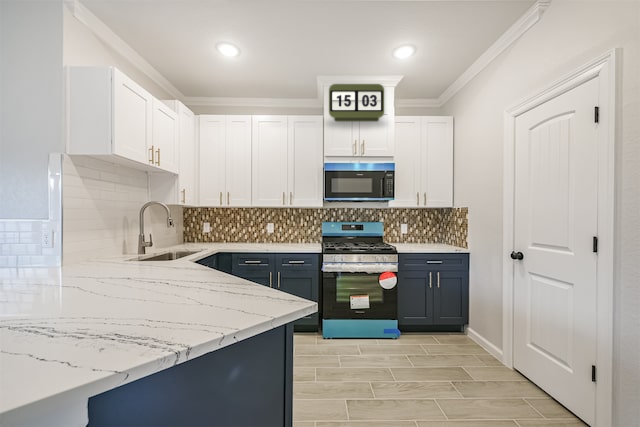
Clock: 15:03
